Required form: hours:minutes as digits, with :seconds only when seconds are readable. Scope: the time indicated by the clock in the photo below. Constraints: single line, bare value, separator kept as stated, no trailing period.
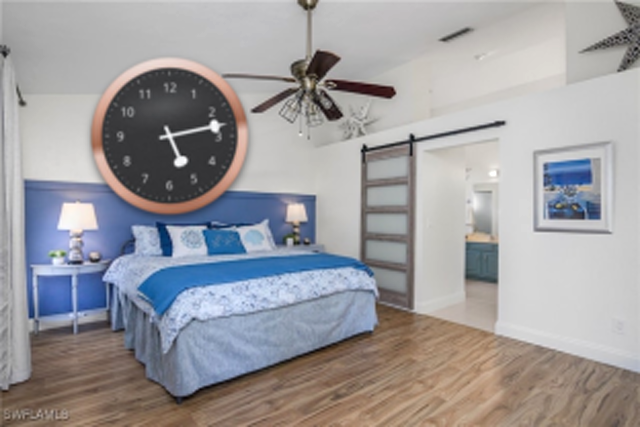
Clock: 5:13
